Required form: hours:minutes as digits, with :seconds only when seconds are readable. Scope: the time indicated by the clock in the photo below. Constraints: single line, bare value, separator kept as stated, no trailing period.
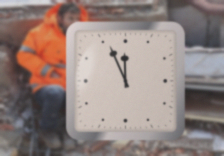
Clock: 11:56
